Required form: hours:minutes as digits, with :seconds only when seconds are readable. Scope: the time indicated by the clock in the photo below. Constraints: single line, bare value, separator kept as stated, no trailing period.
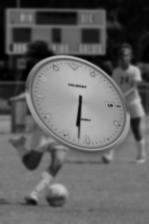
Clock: 6:32
